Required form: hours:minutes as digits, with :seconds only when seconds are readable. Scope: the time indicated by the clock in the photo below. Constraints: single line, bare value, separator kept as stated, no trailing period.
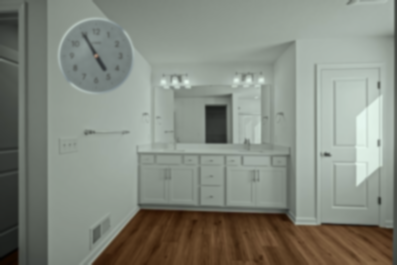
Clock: 4:55
